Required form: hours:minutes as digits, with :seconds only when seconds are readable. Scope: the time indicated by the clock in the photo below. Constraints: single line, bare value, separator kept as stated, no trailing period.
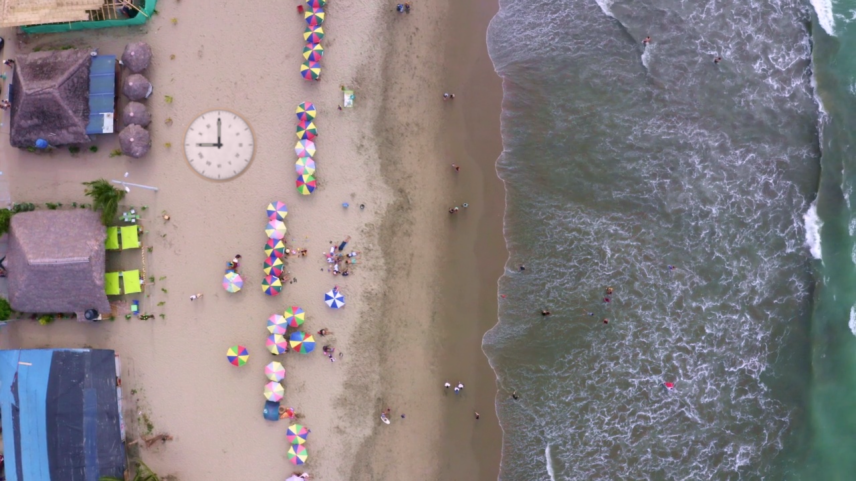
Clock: 9:00
